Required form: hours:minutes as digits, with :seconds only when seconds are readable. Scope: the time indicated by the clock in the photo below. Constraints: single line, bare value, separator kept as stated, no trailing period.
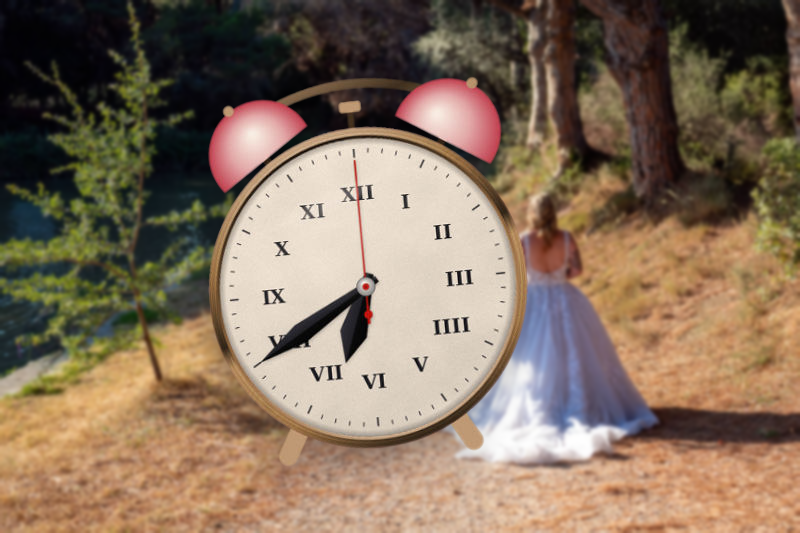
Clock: 6:40:00
